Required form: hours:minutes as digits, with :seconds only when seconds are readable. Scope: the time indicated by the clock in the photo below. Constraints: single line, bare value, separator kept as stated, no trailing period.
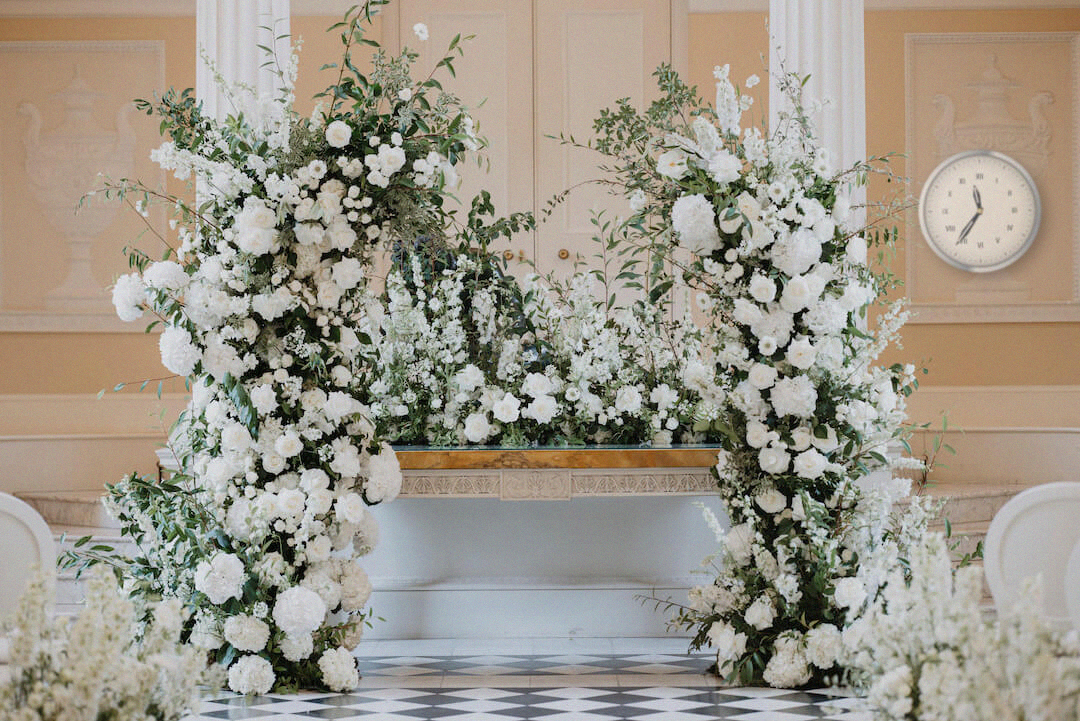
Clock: 11:36
